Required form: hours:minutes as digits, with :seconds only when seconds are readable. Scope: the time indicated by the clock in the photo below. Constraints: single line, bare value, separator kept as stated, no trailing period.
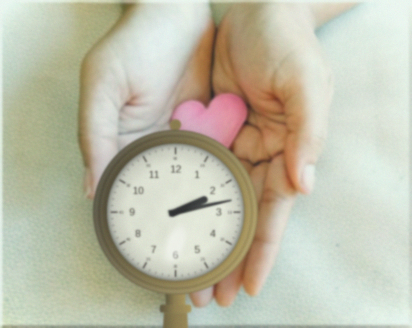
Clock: 2:13
